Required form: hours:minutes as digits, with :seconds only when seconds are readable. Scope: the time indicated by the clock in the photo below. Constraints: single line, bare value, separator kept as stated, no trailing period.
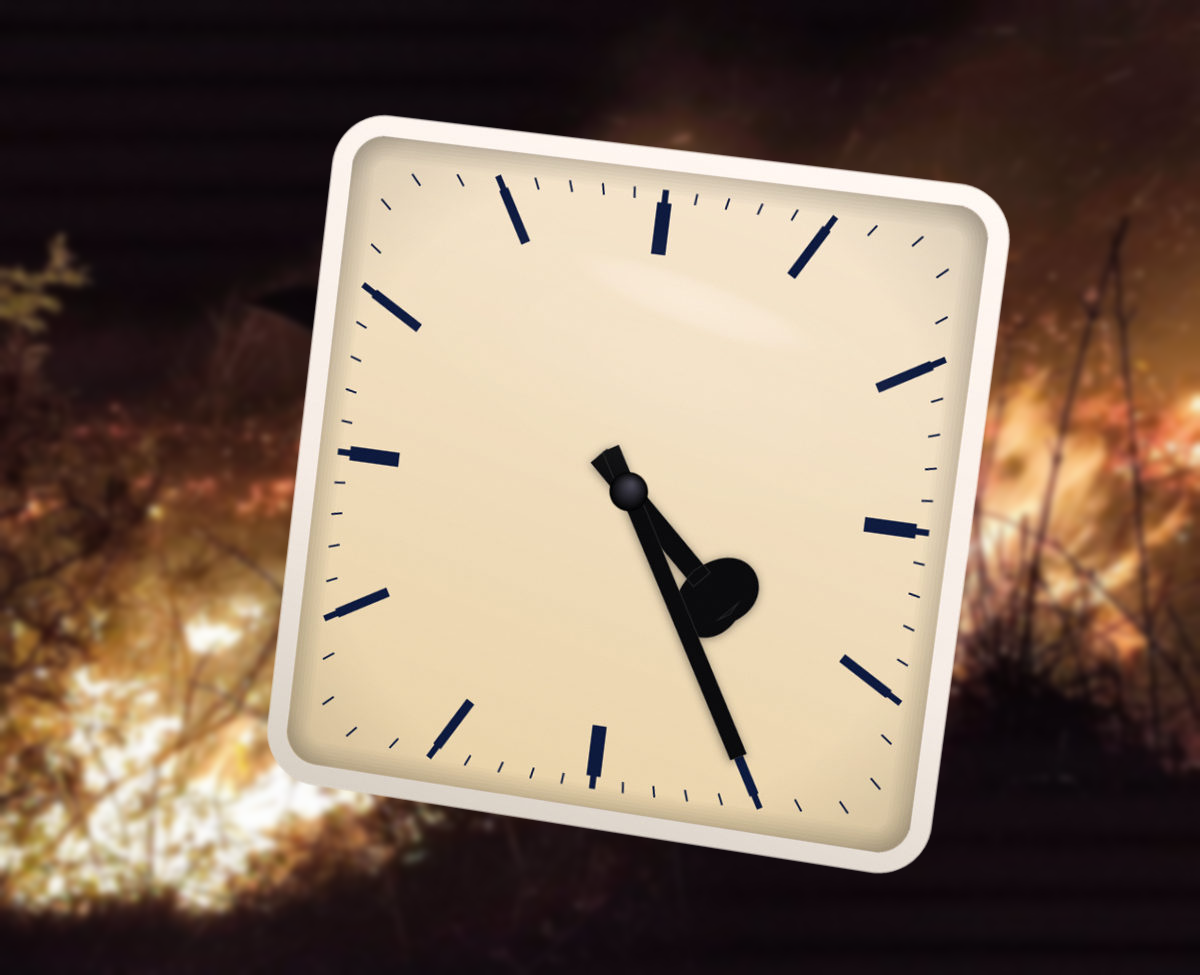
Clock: 4:25
